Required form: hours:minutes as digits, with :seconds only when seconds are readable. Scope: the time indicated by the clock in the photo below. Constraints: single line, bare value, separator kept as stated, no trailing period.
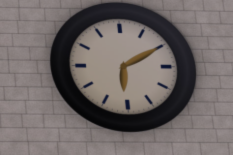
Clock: 6:10
